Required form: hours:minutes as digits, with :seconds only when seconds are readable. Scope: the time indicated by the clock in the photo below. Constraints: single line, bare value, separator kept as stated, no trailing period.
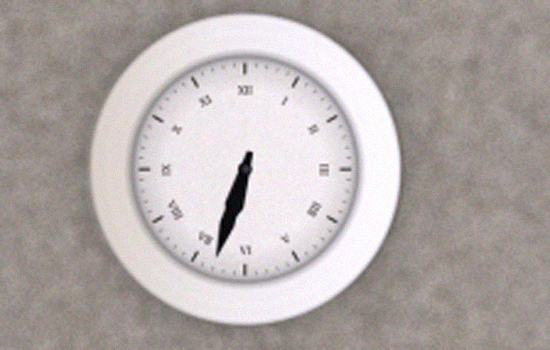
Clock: 6:33
